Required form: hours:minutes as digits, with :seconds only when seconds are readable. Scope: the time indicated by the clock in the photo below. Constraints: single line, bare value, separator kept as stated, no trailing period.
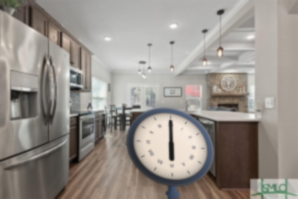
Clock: 6:00
